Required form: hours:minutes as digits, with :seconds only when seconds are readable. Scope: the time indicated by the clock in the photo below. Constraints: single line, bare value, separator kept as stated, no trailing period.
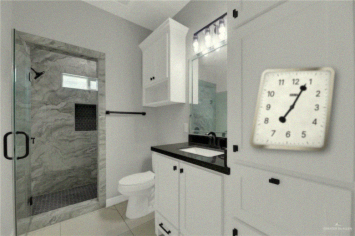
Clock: 7:04
